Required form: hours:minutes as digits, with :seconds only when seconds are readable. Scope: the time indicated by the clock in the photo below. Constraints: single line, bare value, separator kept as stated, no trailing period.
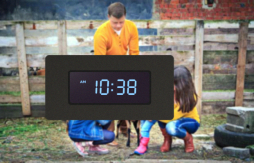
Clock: 10:38
